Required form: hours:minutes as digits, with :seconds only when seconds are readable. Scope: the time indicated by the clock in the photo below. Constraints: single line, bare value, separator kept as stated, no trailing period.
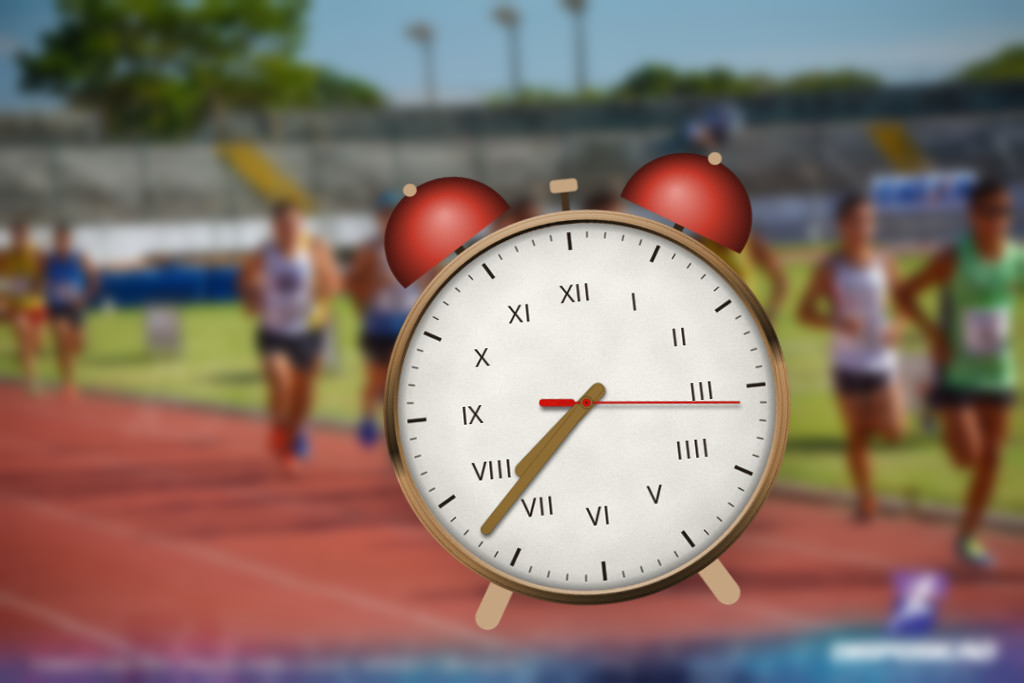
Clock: 7:37:16
